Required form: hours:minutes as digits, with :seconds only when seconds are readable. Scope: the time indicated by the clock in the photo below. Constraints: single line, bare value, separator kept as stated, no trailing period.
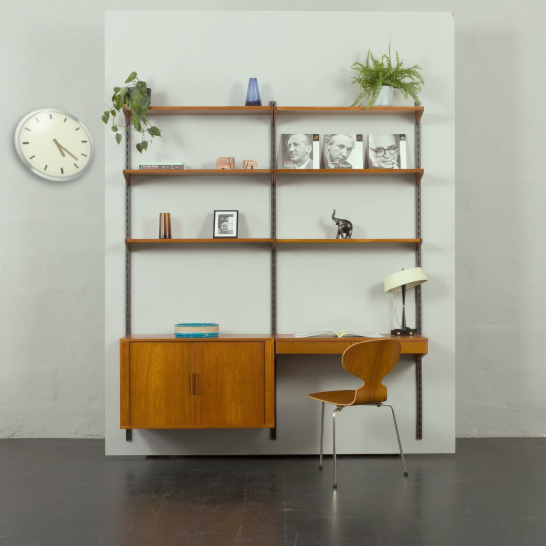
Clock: 5:23
